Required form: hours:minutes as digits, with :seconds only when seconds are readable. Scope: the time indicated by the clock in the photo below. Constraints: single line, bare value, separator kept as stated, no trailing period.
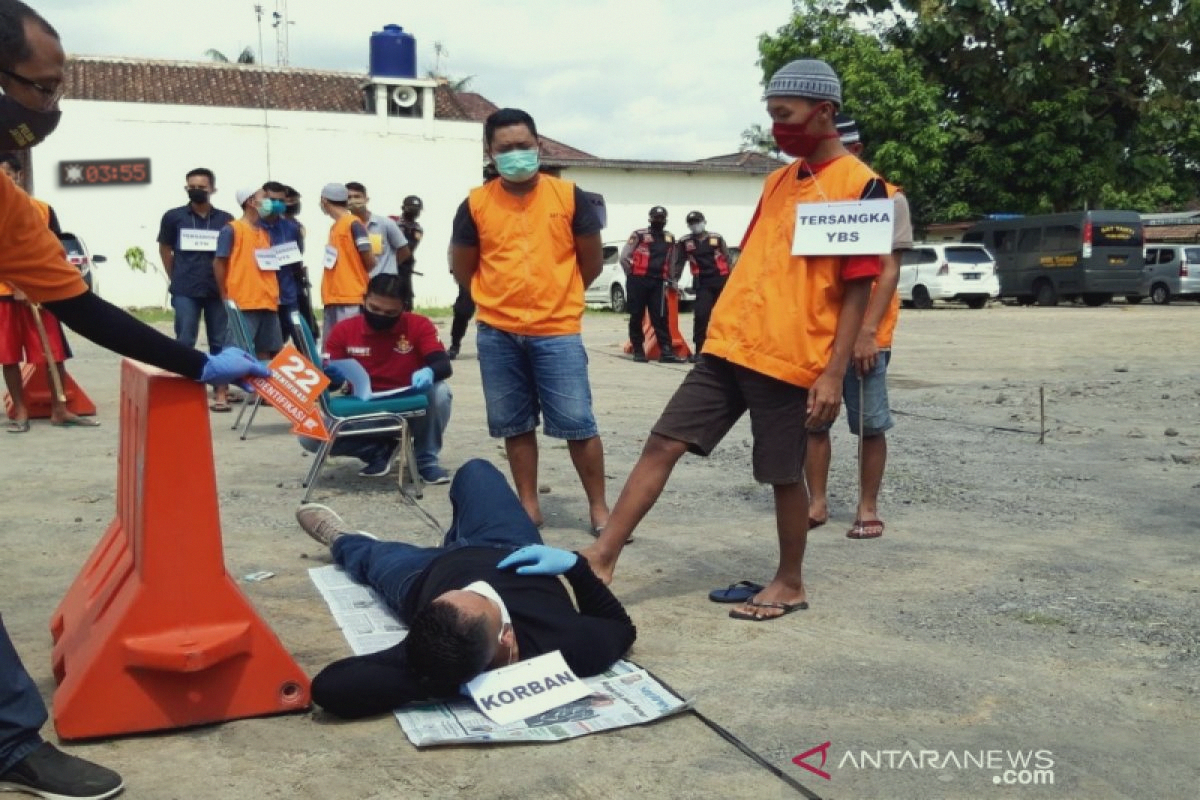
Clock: 3:55
